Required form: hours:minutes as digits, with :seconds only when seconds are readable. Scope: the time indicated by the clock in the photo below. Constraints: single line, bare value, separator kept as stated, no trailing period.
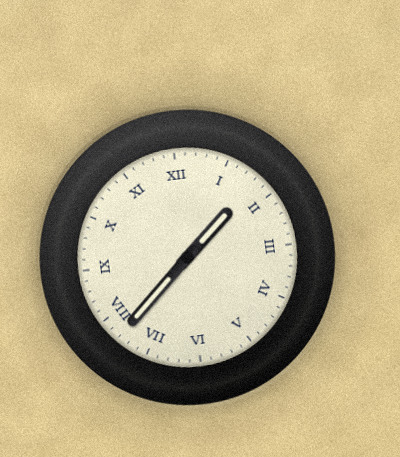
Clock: 1:38
